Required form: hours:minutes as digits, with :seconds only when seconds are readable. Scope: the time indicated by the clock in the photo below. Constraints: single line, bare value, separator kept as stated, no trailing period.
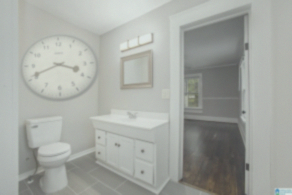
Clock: 3:41
